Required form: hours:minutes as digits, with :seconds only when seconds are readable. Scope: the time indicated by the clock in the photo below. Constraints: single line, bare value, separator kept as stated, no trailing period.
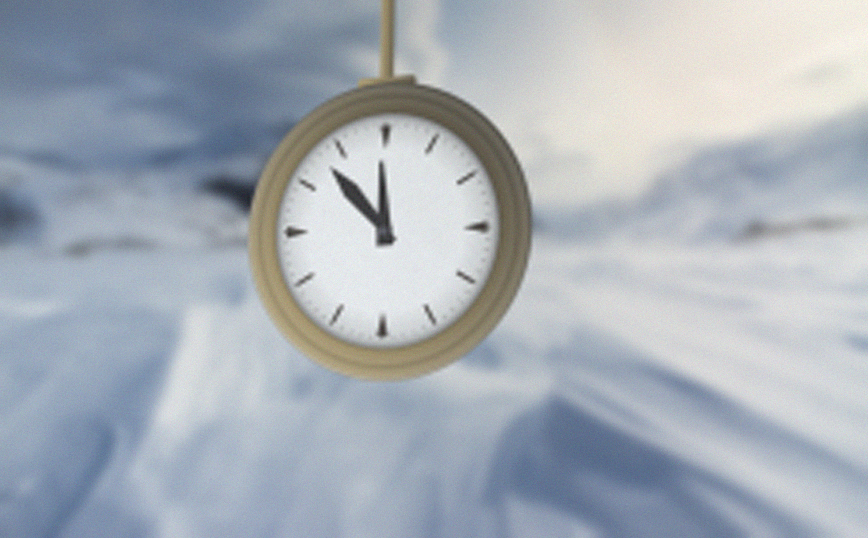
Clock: 11:53
